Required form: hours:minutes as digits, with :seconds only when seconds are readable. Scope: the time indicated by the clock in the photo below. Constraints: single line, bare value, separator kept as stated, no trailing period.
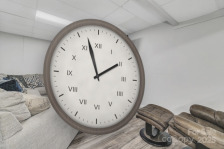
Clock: 1:57
